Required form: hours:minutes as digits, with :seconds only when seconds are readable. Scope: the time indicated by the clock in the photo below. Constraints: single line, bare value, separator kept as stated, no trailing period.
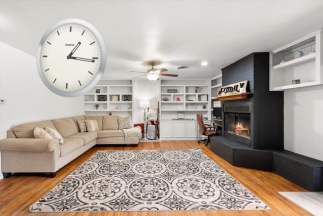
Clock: 1:16
